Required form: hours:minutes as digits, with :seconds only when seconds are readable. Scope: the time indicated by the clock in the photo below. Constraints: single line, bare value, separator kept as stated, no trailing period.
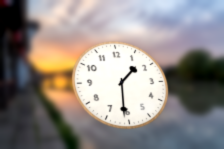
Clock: 1:31
